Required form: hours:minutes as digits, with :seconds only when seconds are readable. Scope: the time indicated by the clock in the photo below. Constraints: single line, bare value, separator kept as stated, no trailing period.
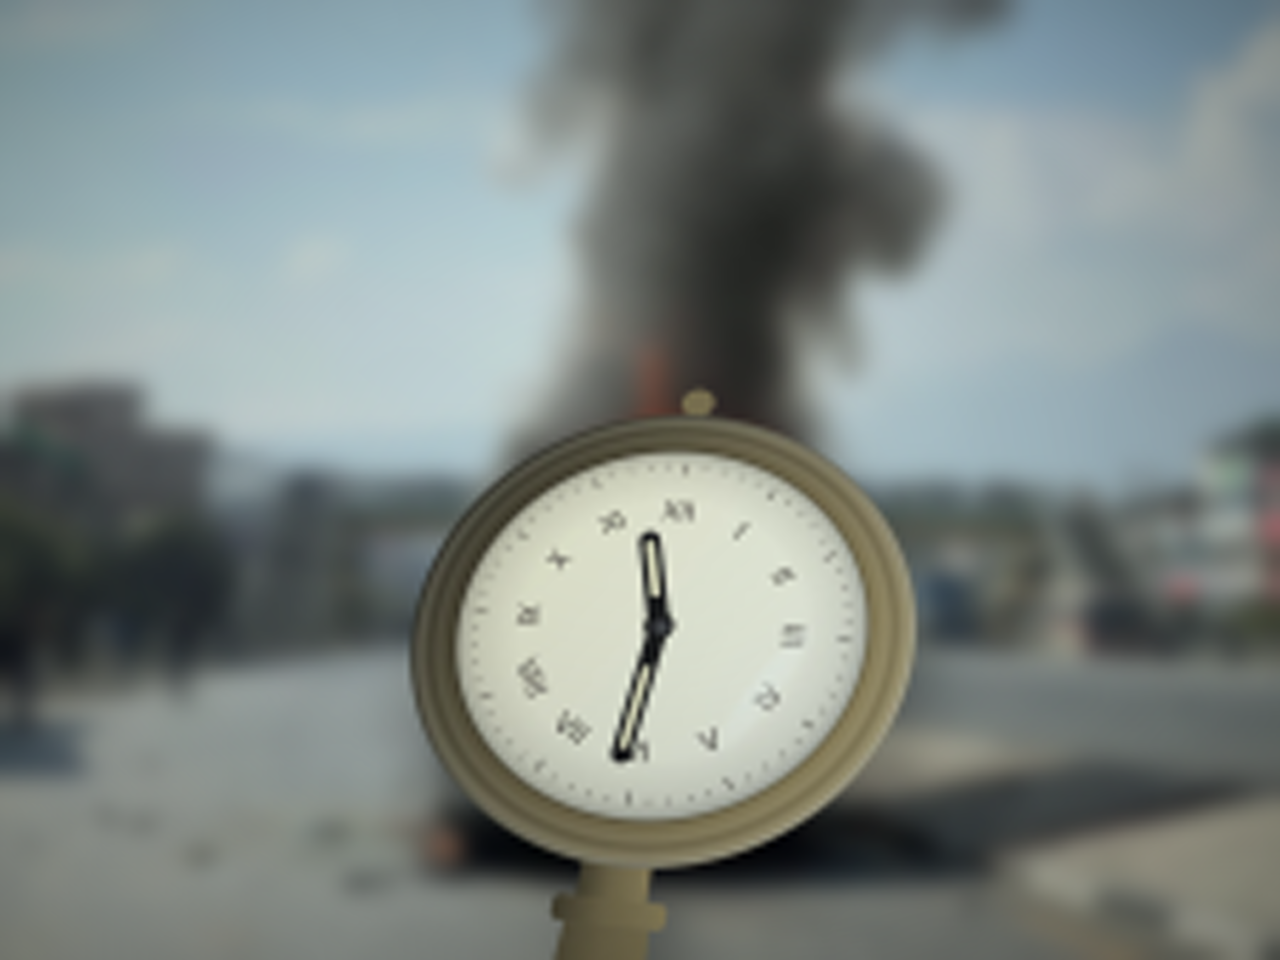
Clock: 11:31
